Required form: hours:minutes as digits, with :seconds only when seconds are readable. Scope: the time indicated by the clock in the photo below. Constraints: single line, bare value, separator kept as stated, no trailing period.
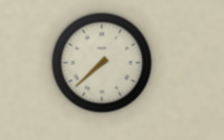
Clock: 7:38
